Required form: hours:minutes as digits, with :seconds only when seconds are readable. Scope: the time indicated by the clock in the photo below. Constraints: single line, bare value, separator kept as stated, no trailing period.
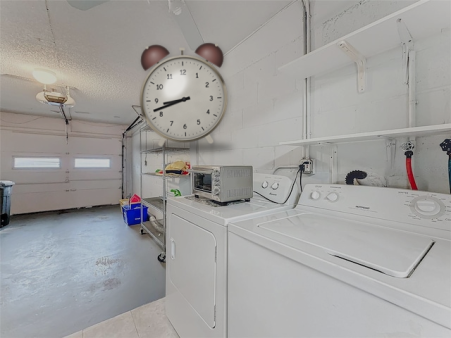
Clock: 8:42
